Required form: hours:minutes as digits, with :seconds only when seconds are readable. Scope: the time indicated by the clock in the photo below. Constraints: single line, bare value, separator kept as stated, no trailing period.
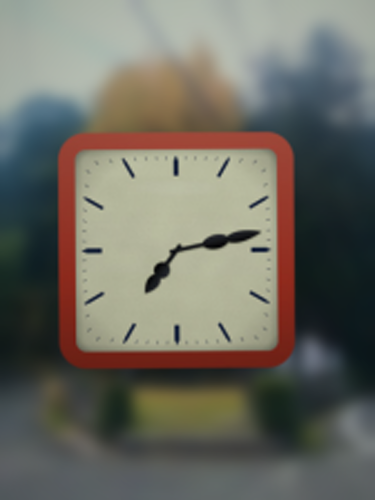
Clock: 7:13
